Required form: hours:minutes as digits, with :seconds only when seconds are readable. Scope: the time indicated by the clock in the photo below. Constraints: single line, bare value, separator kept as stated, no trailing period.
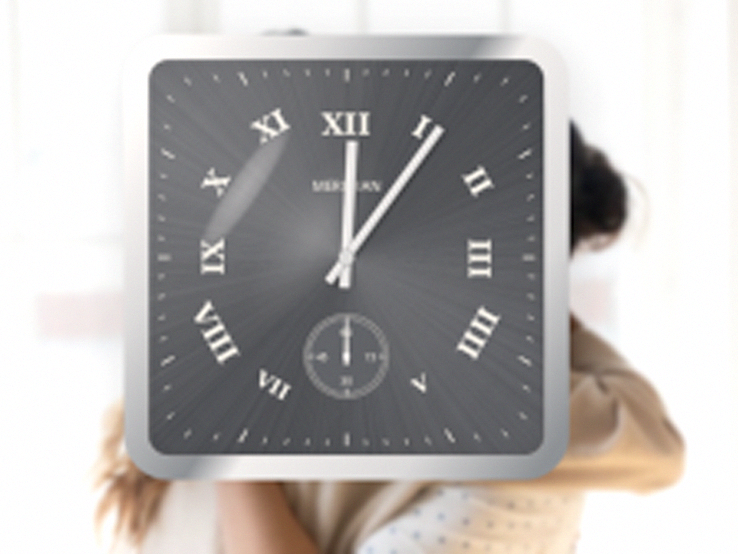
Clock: 12:06
